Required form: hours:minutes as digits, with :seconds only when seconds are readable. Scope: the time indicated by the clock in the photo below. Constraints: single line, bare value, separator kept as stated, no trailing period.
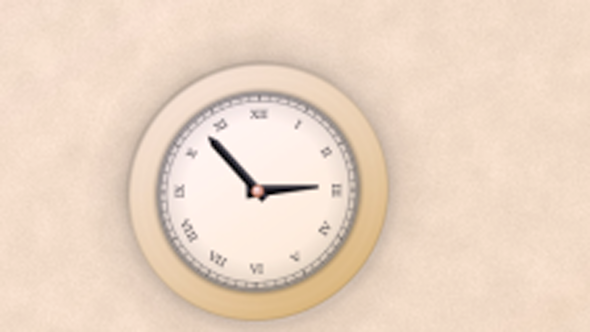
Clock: 2:53
